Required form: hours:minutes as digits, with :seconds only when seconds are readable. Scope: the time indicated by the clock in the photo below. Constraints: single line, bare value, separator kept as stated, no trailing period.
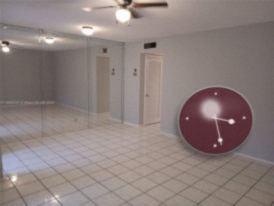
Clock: 3:28
